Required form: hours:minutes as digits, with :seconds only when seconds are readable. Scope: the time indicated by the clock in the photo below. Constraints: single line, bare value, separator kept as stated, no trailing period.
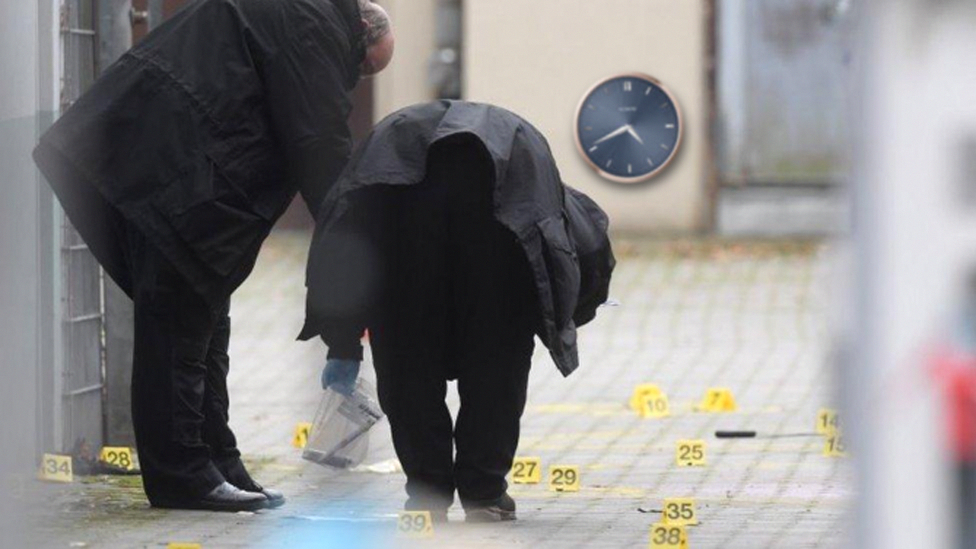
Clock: 4:41
